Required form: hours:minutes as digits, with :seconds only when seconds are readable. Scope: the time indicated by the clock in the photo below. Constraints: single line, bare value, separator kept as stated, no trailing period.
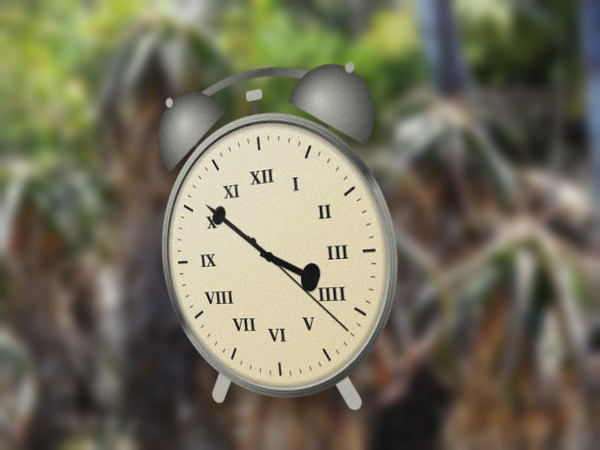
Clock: 3:51:22
